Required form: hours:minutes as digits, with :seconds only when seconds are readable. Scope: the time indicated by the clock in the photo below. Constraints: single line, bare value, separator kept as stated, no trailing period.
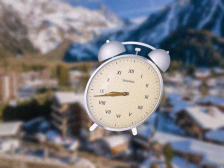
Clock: 8:43
